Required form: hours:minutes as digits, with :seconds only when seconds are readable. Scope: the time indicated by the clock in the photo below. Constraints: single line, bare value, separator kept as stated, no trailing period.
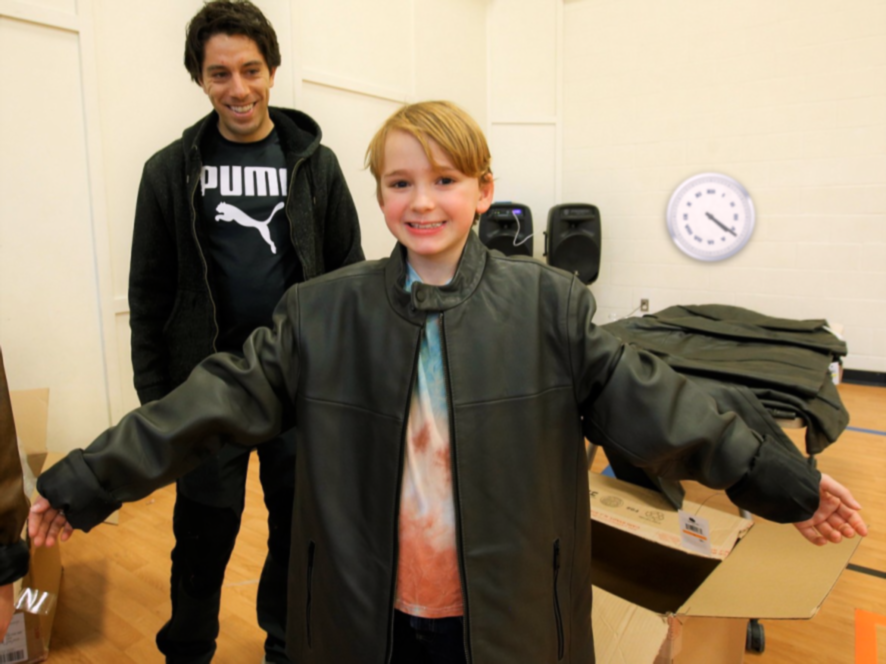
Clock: 4:21
